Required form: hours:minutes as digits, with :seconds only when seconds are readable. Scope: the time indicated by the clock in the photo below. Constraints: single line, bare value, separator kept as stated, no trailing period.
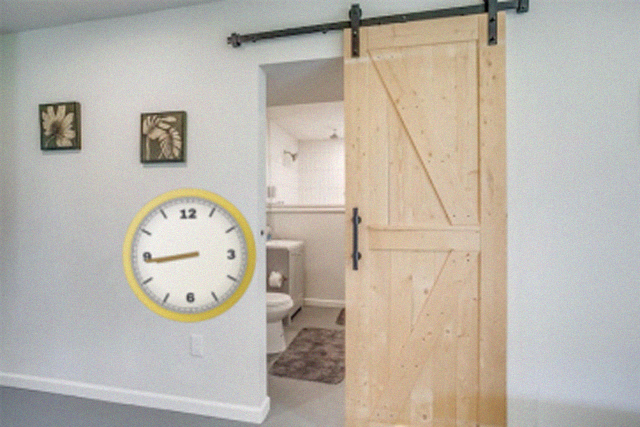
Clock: 8:44
